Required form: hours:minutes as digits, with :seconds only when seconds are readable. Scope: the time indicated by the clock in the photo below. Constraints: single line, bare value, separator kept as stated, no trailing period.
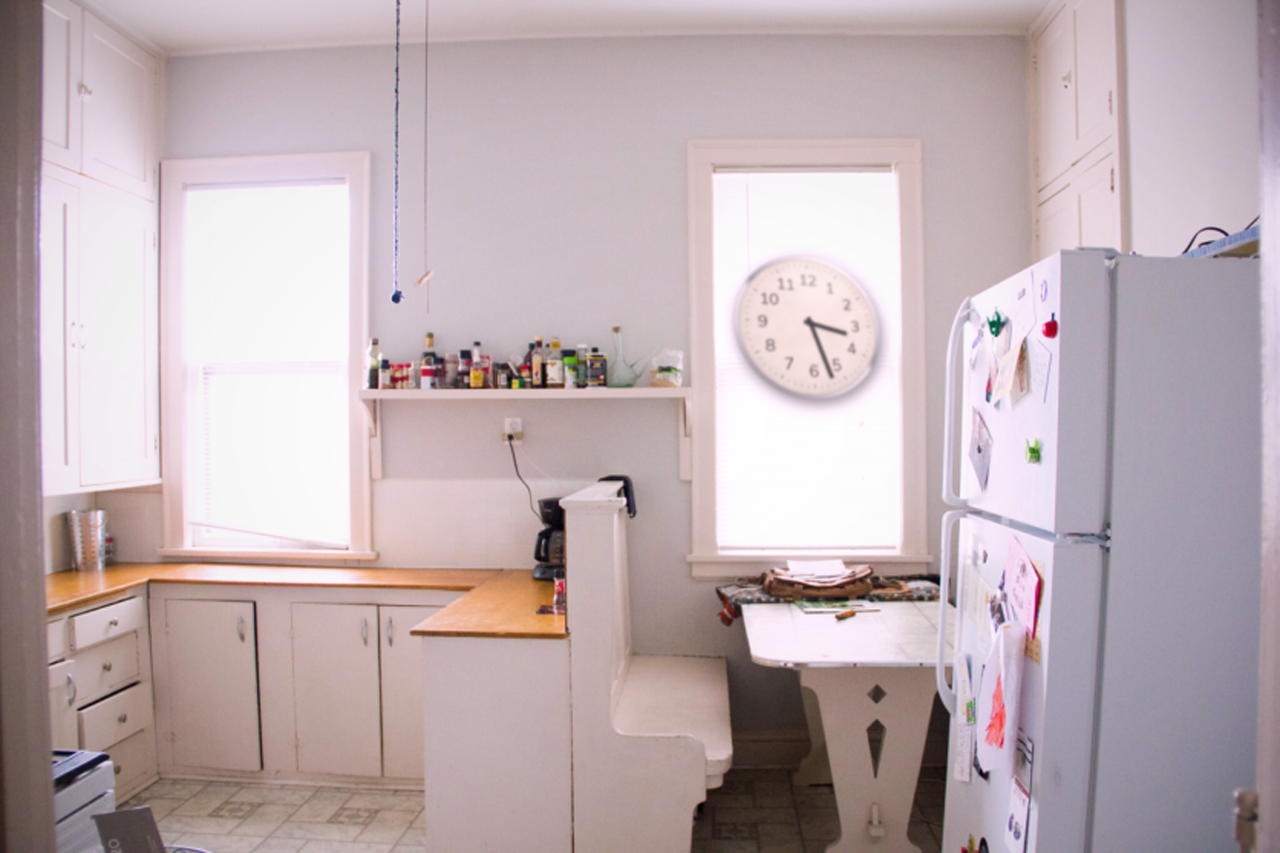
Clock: 3:27
